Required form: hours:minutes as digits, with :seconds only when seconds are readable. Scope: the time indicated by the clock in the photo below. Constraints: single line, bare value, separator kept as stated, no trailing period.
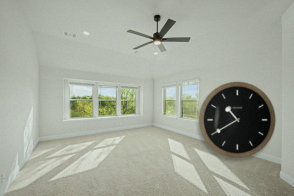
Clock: 10:40
